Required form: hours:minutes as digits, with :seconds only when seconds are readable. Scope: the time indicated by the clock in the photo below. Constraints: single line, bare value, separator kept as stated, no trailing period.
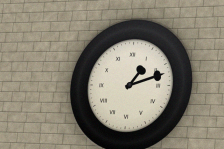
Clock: 1:12
